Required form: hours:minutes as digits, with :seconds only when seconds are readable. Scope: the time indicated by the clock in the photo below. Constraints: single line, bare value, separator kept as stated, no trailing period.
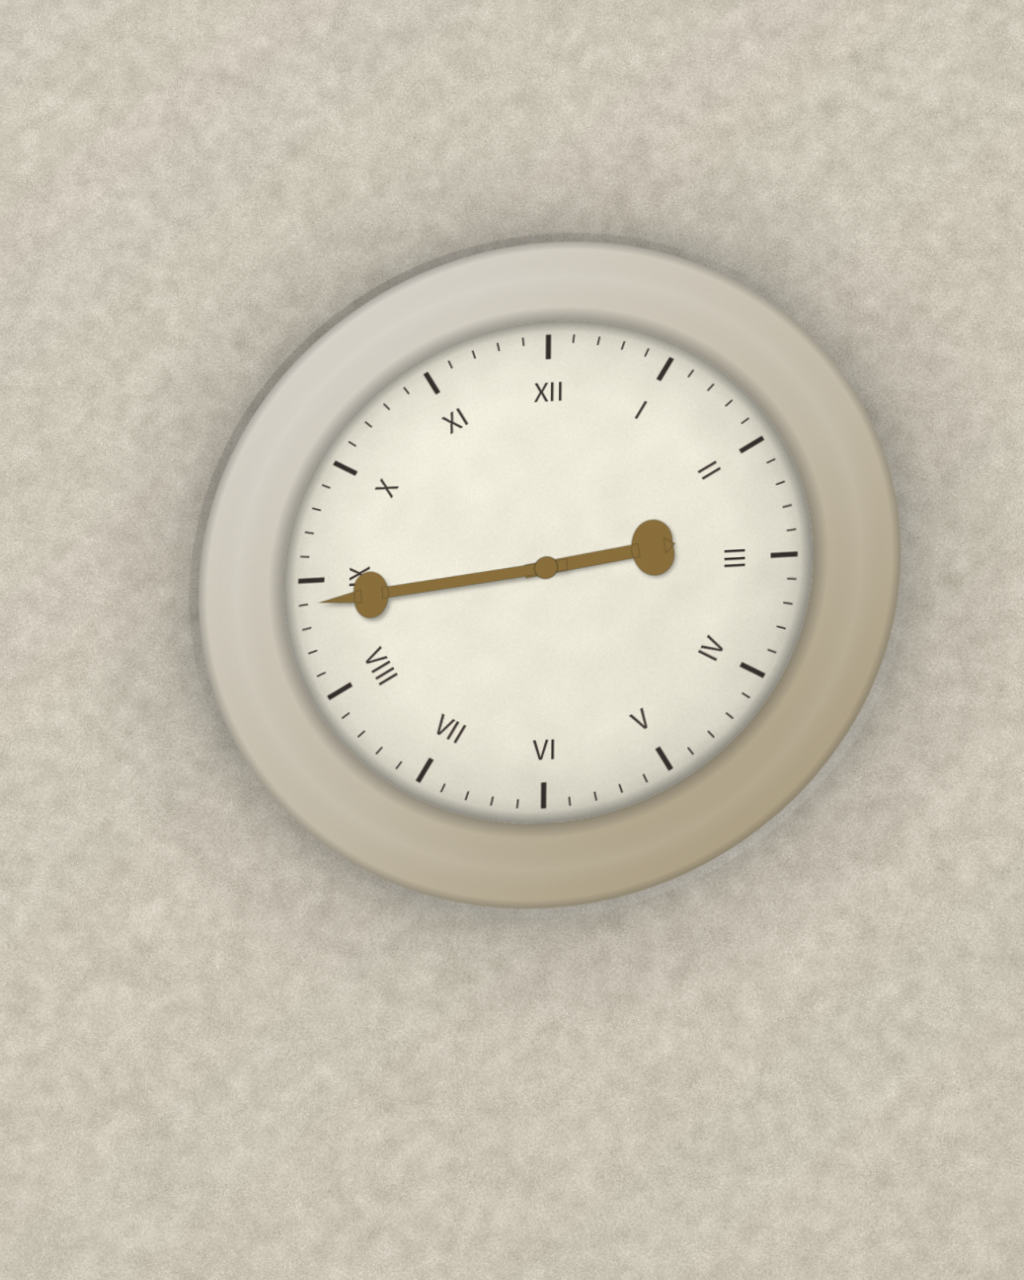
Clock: 2:44
